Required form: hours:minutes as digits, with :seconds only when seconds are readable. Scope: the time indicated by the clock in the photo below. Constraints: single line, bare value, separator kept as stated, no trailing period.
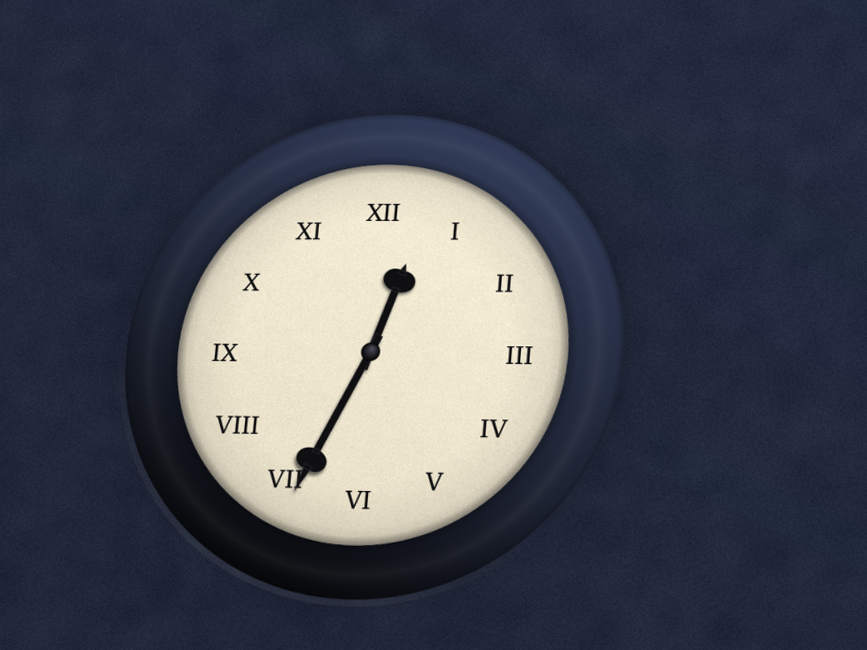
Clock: 12:34
